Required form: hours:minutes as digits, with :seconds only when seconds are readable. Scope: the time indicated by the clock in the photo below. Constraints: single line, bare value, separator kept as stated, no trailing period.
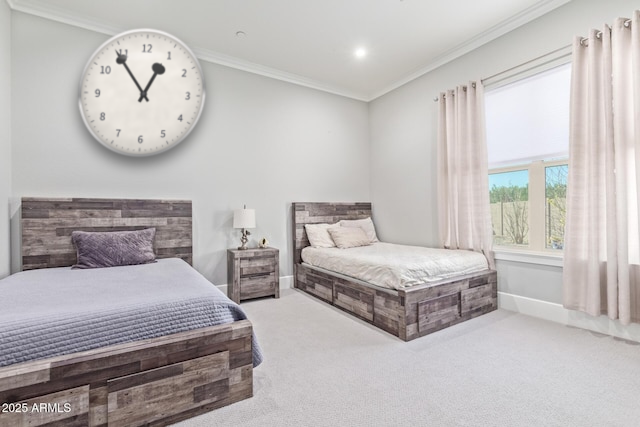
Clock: 12:54
